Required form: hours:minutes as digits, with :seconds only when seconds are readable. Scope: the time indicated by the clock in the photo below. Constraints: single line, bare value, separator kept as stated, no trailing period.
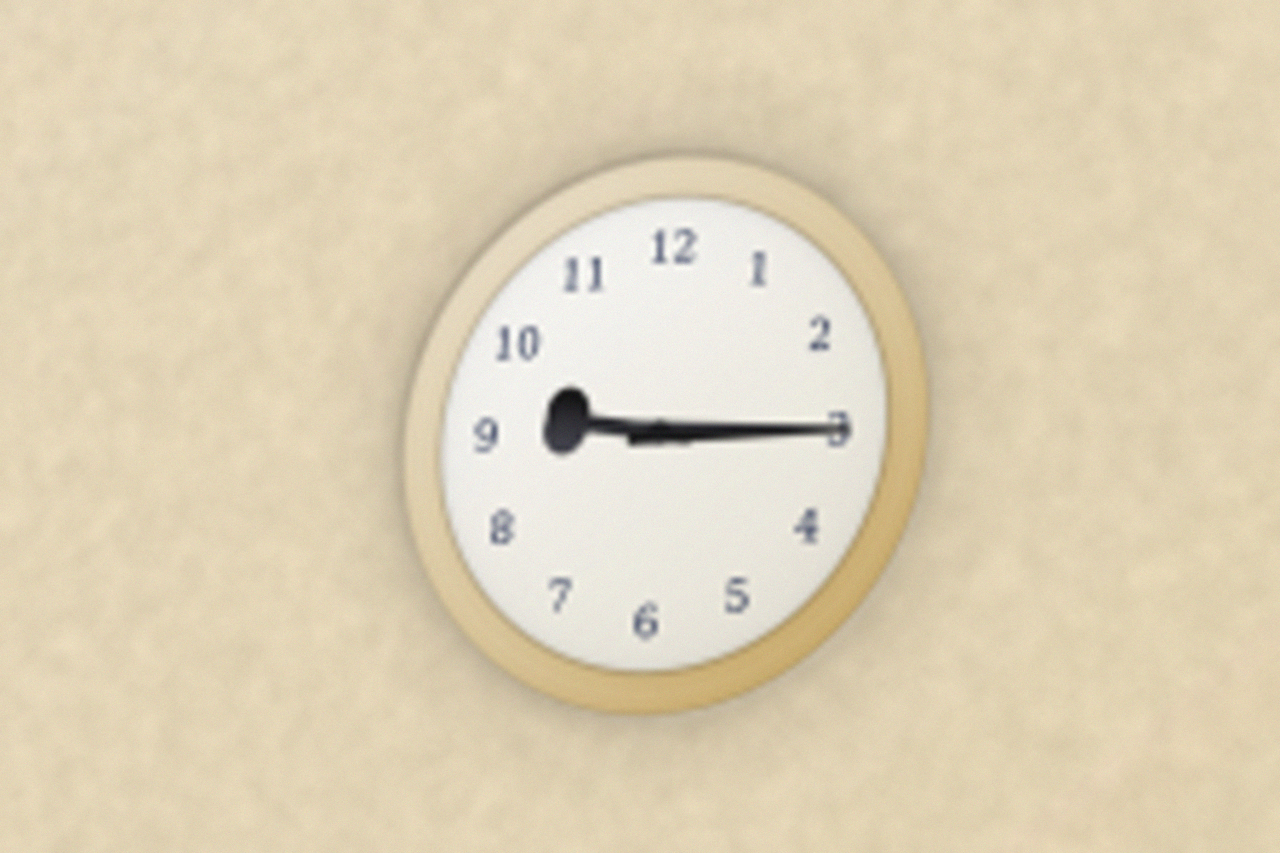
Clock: 9:15
